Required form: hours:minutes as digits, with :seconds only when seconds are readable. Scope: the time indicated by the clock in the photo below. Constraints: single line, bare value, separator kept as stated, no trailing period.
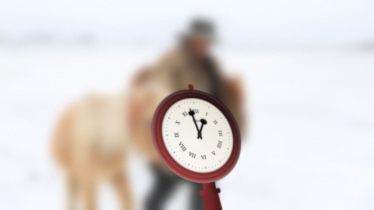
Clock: 12:58
